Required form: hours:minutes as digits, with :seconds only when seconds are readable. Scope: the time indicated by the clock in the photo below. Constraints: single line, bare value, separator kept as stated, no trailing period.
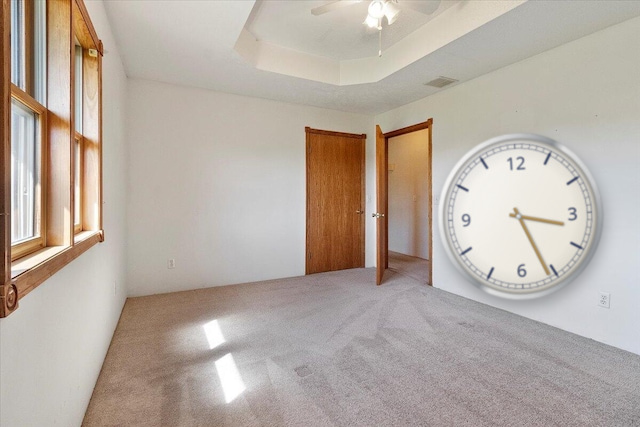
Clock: 3:26
